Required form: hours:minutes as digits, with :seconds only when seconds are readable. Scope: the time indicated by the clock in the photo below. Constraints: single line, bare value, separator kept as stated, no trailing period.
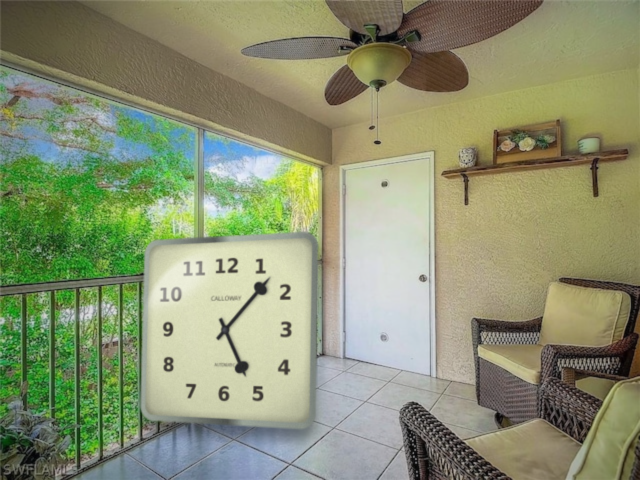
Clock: 5:07
